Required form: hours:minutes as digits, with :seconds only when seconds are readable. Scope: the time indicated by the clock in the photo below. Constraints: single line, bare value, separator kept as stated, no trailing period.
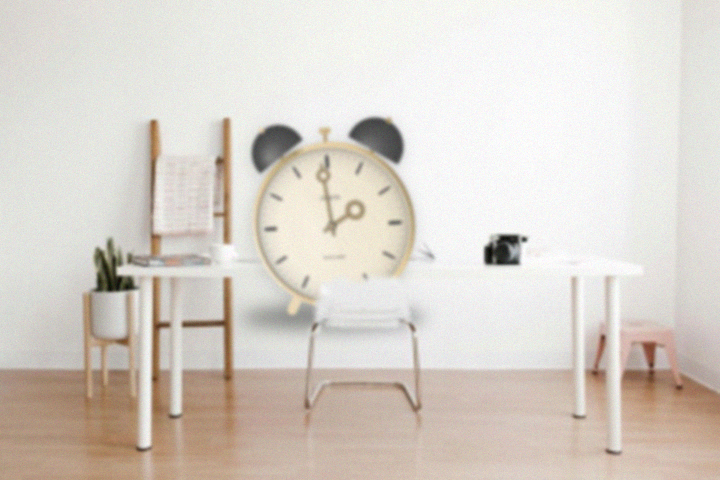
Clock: 1:59
